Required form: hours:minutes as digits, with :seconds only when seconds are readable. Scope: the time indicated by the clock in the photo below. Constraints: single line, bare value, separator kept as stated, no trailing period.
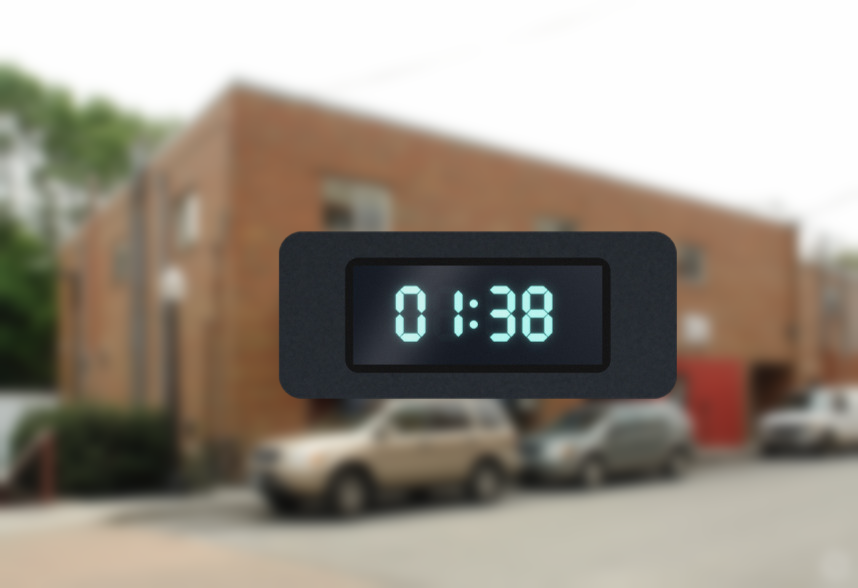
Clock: 1:38
